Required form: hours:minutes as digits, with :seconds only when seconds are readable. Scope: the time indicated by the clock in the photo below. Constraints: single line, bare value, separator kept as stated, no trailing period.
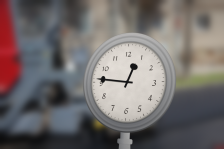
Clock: 12:46
